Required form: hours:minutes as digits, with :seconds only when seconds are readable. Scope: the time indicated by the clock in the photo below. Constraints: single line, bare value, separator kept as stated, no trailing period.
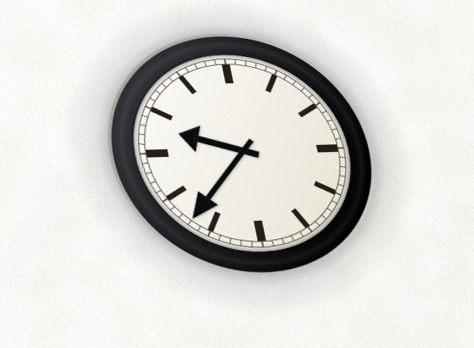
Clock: 9:37
